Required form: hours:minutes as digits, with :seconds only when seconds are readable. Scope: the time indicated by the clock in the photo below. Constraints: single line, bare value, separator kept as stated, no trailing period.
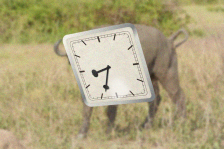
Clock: 8:34
